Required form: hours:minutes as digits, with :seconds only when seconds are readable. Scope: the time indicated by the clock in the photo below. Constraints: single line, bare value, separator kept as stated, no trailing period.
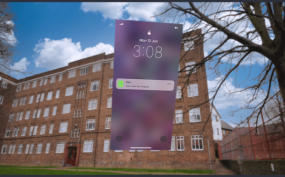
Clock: 3:08
